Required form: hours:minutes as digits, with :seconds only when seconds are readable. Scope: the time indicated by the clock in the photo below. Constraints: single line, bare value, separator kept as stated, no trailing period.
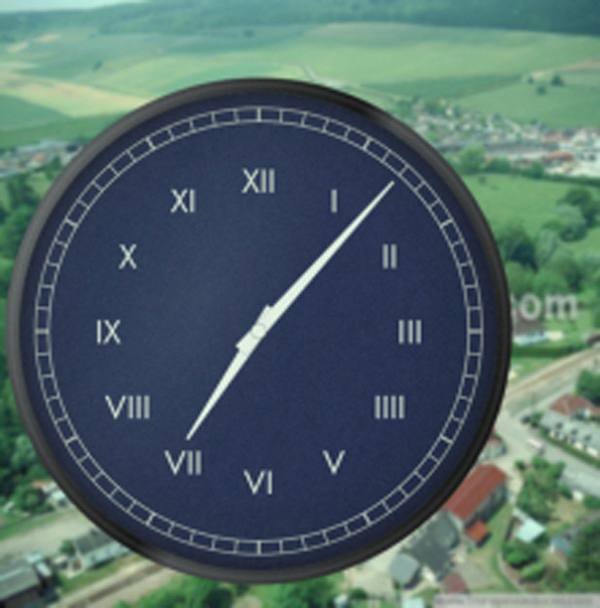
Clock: 7:07
